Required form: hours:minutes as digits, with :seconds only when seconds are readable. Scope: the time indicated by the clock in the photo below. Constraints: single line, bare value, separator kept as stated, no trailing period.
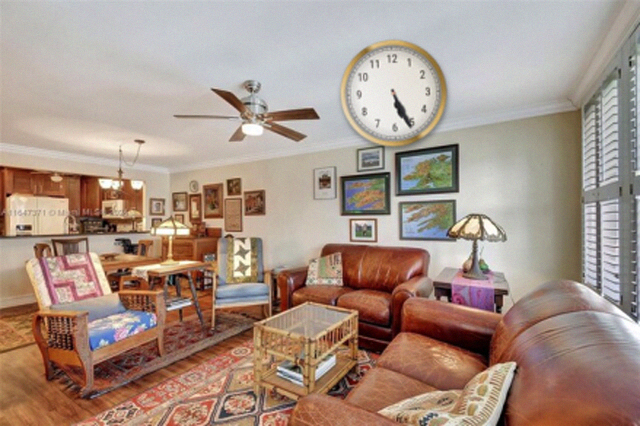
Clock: 5:26
